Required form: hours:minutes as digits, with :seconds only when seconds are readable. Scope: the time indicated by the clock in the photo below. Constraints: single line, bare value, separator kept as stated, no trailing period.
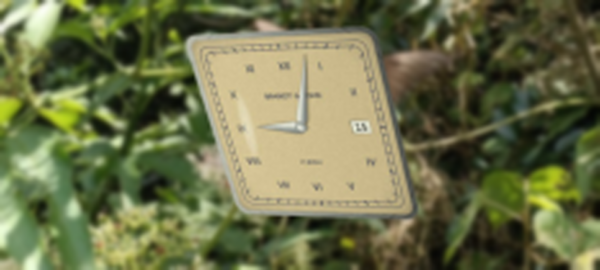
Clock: 9:03
